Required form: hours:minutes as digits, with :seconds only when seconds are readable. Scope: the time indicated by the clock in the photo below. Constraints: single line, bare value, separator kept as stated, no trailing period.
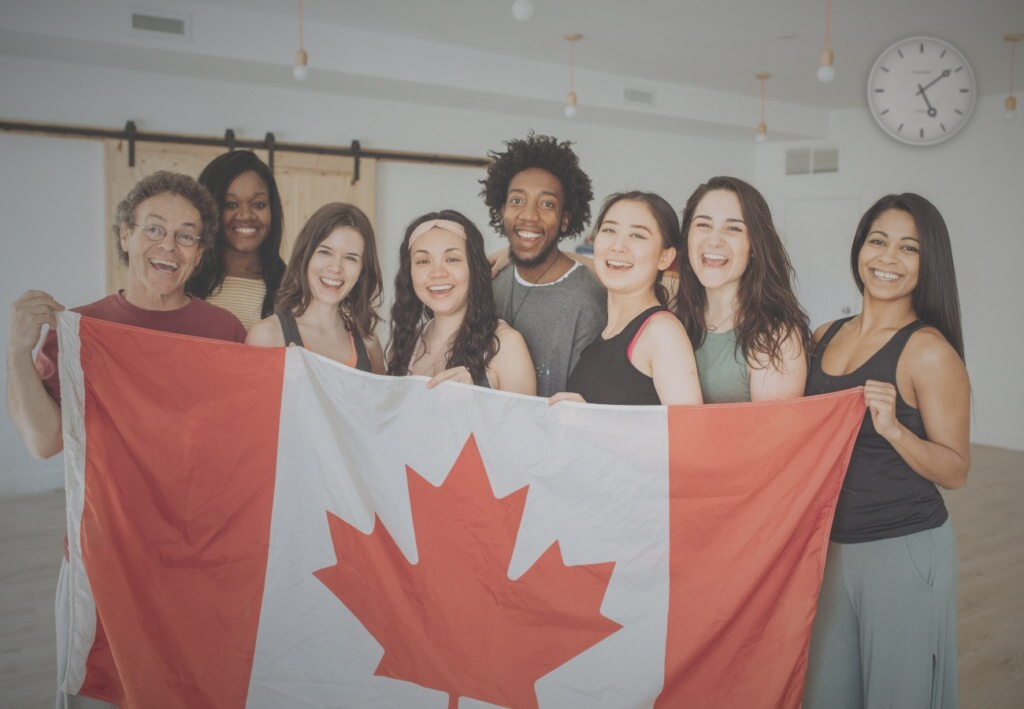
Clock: 5:09
